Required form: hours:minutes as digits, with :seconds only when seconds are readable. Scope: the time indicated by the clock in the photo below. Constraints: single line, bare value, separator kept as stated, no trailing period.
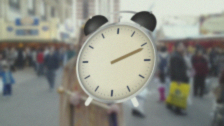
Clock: 2:11
